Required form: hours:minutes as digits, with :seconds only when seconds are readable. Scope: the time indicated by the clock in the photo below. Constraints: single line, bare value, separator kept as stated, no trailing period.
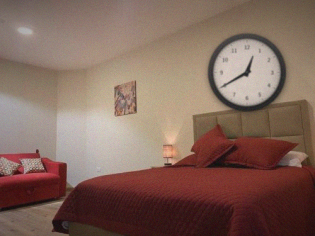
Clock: 12:40
